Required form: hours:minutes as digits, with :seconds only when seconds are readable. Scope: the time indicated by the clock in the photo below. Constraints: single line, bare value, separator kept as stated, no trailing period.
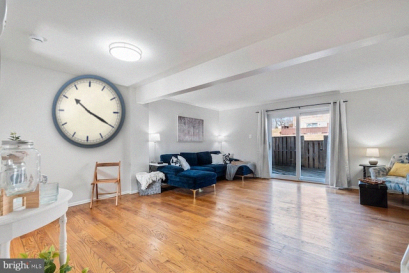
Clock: 10:20
